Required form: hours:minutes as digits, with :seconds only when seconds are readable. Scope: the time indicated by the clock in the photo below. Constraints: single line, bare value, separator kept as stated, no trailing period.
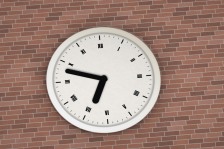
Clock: 6:48
